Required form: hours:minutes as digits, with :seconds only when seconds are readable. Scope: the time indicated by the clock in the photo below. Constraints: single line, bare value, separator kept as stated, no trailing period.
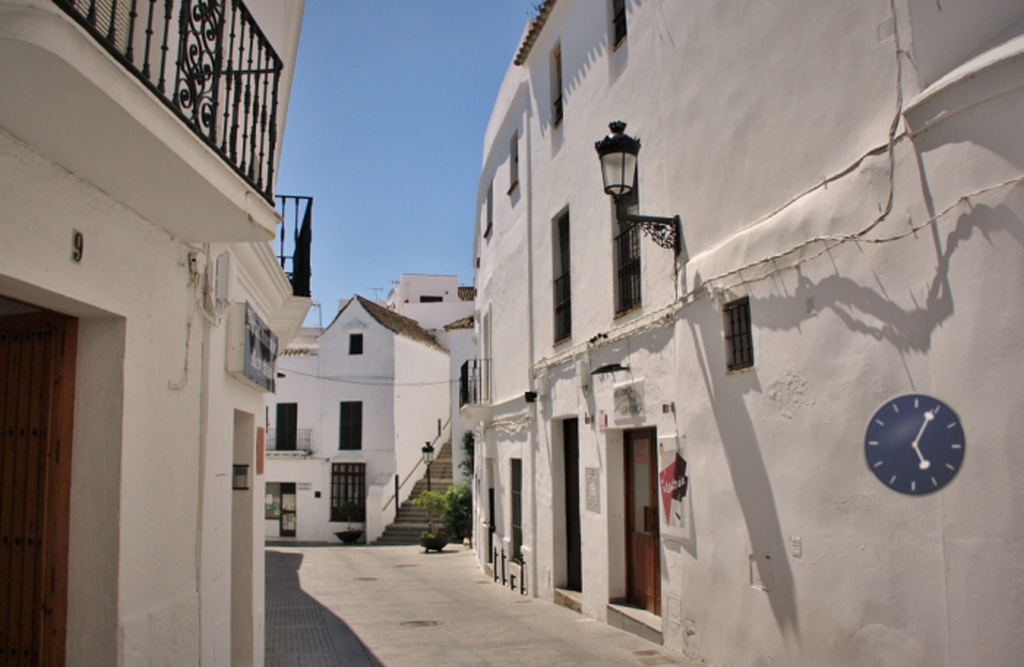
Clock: 5:04
